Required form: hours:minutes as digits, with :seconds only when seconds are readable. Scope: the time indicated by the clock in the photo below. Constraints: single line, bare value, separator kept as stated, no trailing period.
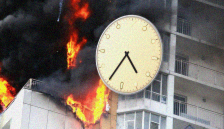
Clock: 4:35
